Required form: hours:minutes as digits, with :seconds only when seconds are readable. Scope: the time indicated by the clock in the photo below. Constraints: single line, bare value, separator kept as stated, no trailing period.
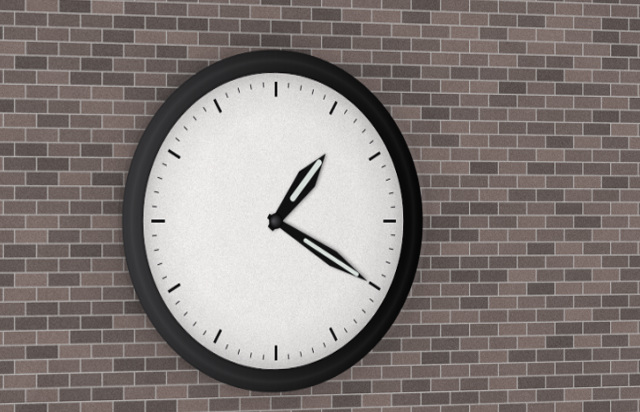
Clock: 1:20
